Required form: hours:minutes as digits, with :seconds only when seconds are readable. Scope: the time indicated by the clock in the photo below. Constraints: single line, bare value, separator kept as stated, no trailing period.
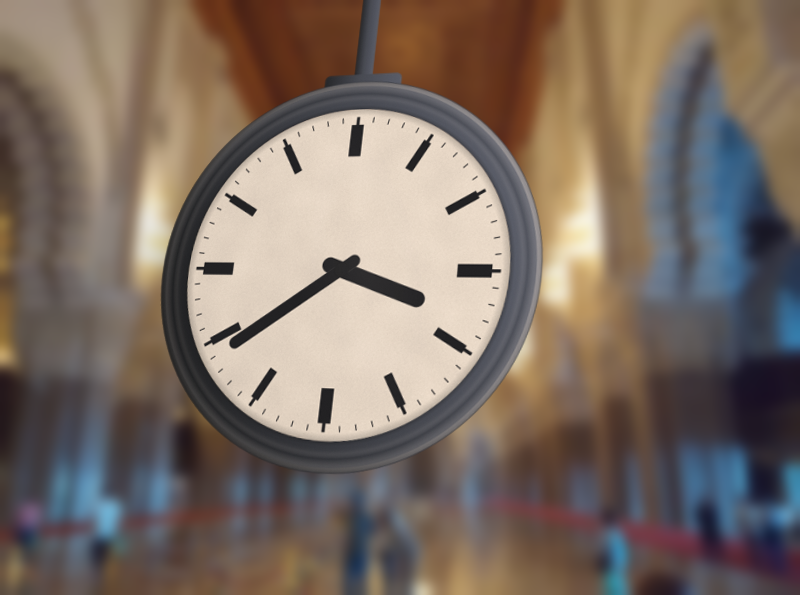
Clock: 3:39
